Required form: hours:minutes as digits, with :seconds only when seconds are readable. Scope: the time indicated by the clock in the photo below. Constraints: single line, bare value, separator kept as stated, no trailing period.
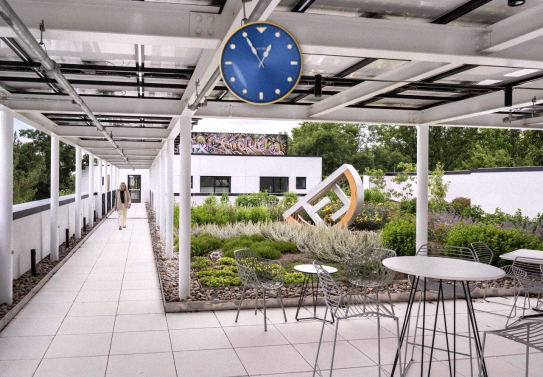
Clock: 12:55
